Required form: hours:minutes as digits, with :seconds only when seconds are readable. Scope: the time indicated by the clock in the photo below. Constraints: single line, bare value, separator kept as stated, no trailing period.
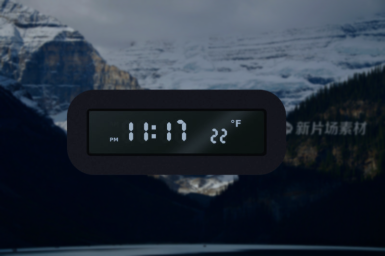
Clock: 11:17
